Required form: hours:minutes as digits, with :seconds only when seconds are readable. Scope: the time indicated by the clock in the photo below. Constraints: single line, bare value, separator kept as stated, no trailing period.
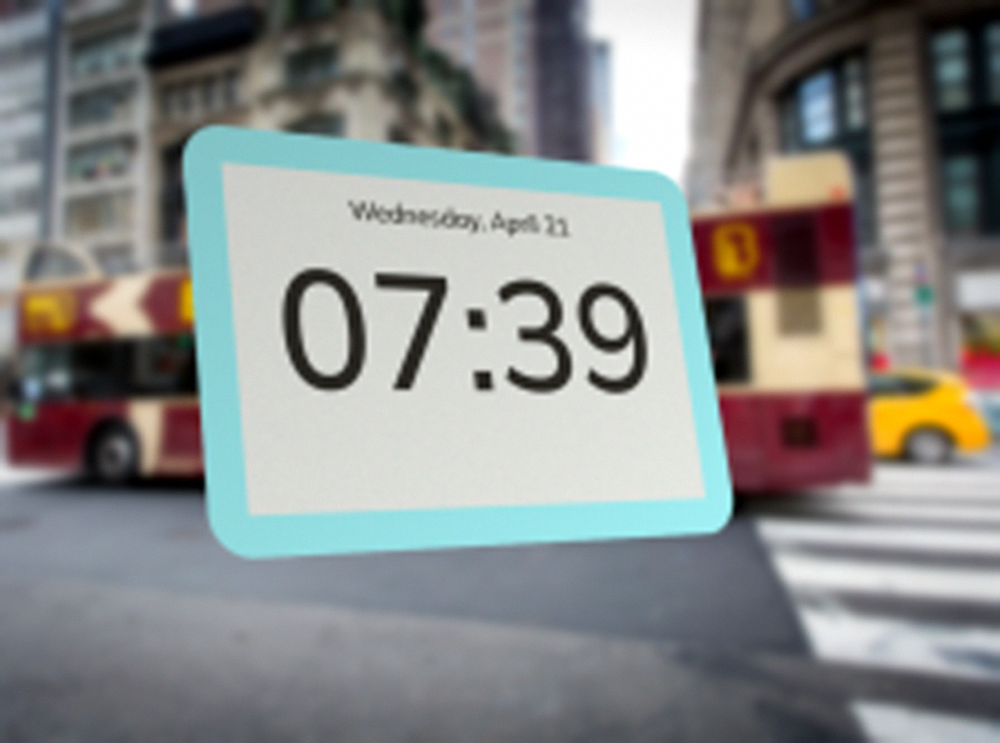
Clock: 7:39
